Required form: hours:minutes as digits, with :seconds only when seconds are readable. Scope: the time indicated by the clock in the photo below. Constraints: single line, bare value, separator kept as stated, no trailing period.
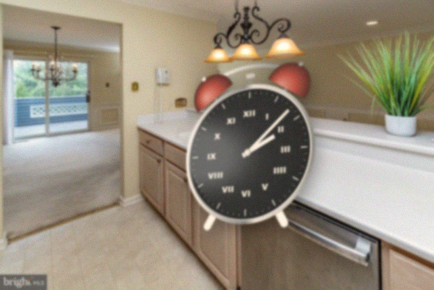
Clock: 2:08
